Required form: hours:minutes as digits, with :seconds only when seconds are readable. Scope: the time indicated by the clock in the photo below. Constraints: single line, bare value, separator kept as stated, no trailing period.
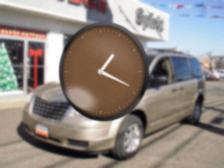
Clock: 1:19
